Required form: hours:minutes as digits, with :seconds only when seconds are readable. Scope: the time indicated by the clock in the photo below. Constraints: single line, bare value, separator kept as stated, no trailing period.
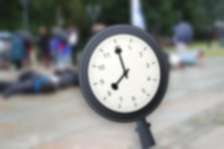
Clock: 8:00
